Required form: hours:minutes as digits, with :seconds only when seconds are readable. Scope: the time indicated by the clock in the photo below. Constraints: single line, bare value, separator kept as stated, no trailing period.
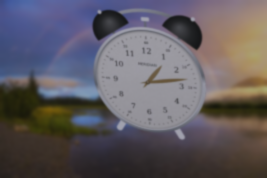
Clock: 1:13
